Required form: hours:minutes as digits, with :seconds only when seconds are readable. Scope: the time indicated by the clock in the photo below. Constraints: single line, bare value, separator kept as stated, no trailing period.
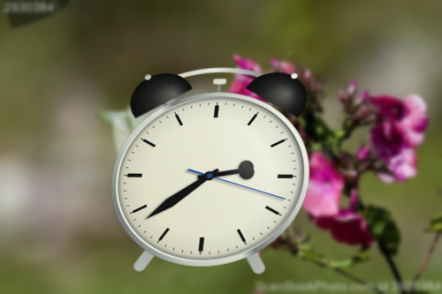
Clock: 2:38:18
